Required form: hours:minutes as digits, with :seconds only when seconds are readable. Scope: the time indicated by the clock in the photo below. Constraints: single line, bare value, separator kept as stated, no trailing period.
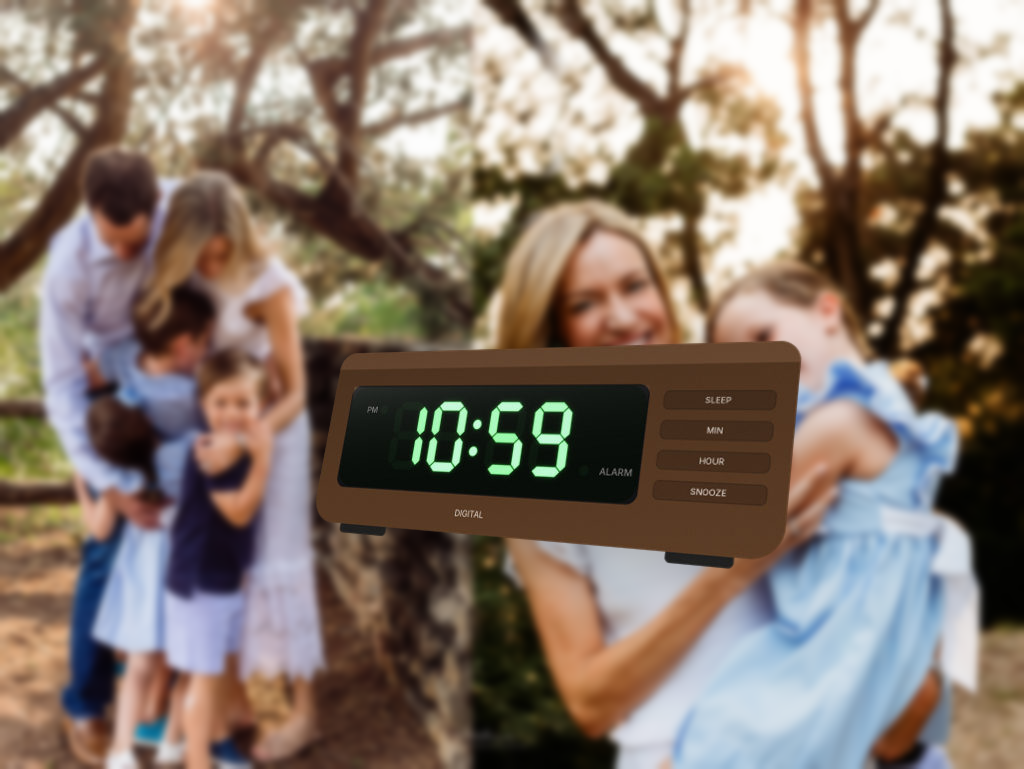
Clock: 10:59
